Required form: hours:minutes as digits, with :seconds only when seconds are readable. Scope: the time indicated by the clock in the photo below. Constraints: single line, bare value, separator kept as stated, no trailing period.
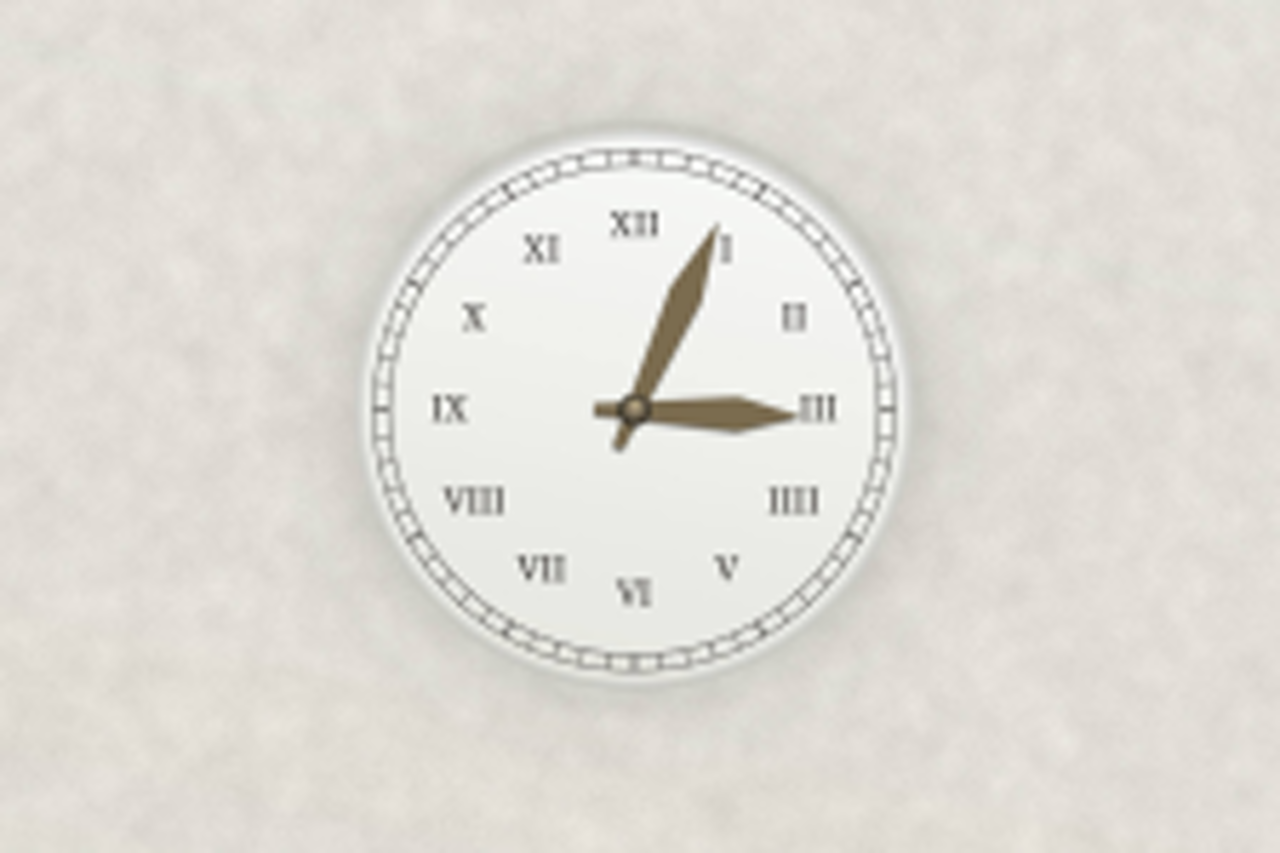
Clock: 3:04
